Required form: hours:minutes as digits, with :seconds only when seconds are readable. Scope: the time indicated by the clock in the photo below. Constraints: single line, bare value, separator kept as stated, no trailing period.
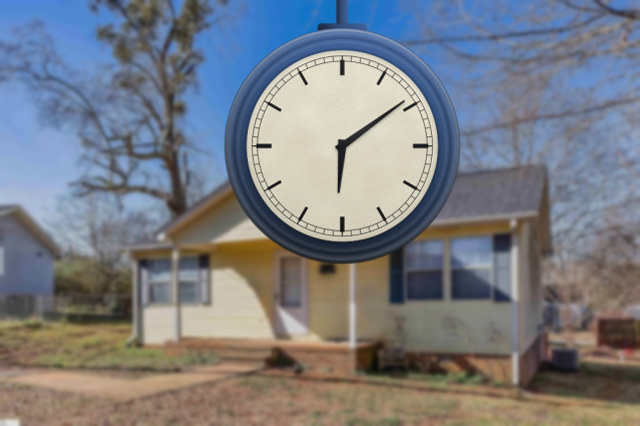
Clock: 6:09
